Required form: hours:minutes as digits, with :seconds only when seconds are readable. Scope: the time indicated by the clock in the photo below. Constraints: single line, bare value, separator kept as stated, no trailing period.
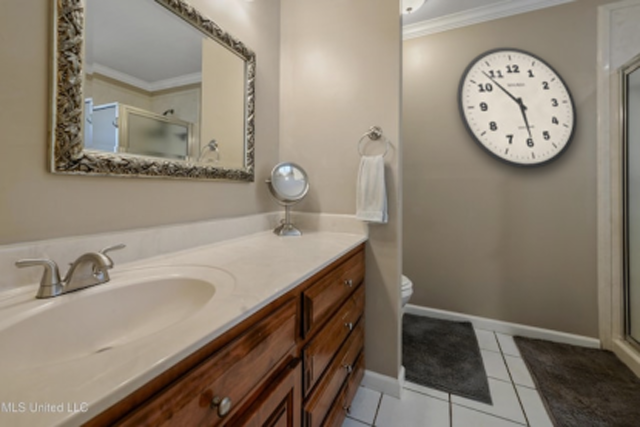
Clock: 5:53
